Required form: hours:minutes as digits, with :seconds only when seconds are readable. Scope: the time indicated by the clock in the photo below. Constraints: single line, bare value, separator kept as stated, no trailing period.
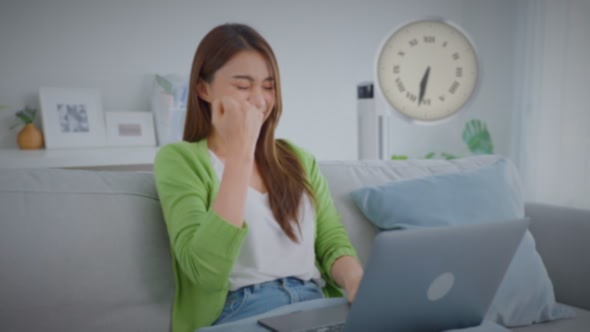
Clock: 6:32
